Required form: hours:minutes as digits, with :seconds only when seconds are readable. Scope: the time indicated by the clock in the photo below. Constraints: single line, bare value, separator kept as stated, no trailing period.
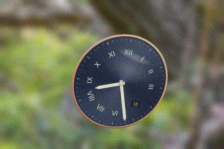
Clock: 8:27
